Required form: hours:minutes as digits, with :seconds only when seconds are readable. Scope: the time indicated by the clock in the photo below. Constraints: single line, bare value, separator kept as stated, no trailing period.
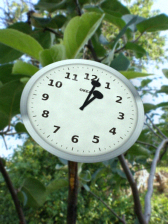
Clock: 1:02
